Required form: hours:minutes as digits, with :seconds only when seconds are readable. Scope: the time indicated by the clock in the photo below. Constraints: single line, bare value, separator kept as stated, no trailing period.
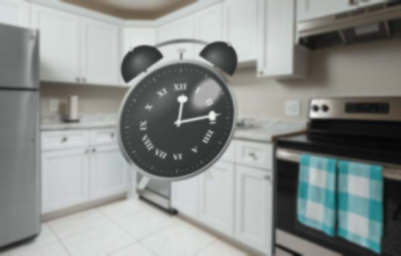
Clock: 12:14
